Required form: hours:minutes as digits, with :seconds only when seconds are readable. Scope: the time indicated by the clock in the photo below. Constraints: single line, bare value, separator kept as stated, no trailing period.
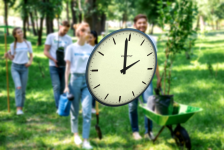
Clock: 1:59
